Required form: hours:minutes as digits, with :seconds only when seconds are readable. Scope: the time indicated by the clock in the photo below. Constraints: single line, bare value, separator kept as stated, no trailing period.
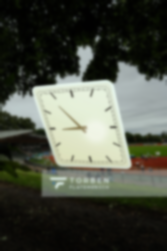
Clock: 8:54
